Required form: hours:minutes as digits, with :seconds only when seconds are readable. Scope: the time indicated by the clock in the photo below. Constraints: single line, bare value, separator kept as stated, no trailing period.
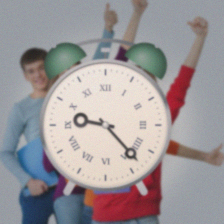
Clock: 9:23
